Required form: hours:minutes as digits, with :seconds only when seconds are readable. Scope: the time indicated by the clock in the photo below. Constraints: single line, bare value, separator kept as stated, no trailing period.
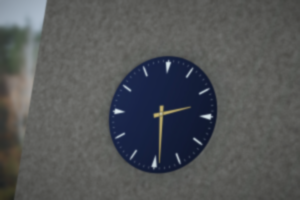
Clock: 2:29
